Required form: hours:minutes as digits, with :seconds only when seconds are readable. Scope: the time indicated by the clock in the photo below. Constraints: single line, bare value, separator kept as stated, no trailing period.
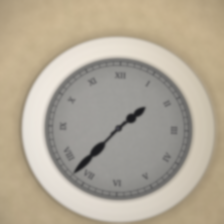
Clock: 1:37
